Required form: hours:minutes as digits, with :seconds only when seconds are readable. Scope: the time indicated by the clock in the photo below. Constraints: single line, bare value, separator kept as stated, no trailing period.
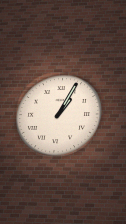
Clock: 1:04
